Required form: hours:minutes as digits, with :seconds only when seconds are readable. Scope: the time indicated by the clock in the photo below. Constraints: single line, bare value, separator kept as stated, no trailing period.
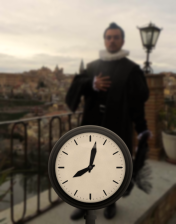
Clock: 8:02
